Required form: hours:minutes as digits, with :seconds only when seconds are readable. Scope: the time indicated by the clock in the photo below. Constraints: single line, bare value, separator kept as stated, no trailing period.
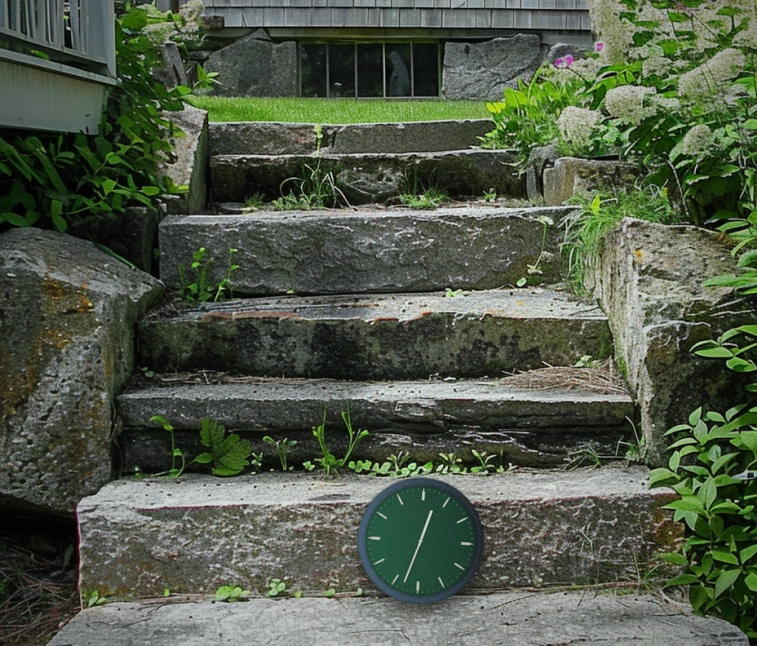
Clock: 12:33
